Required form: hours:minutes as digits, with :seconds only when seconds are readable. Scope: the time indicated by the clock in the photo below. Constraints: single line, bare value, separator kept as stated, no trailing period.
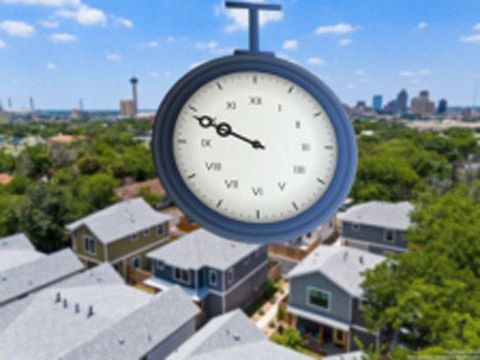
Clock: 9:49
